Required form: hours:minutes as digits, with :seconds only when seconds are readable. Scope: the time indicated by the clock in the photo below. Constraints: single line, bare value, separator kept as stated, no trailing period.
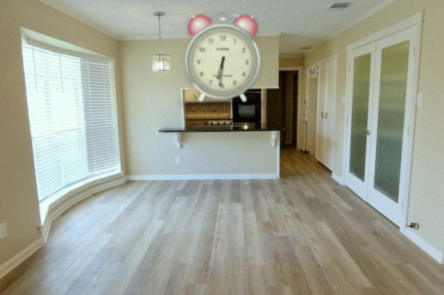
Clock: 6:31
